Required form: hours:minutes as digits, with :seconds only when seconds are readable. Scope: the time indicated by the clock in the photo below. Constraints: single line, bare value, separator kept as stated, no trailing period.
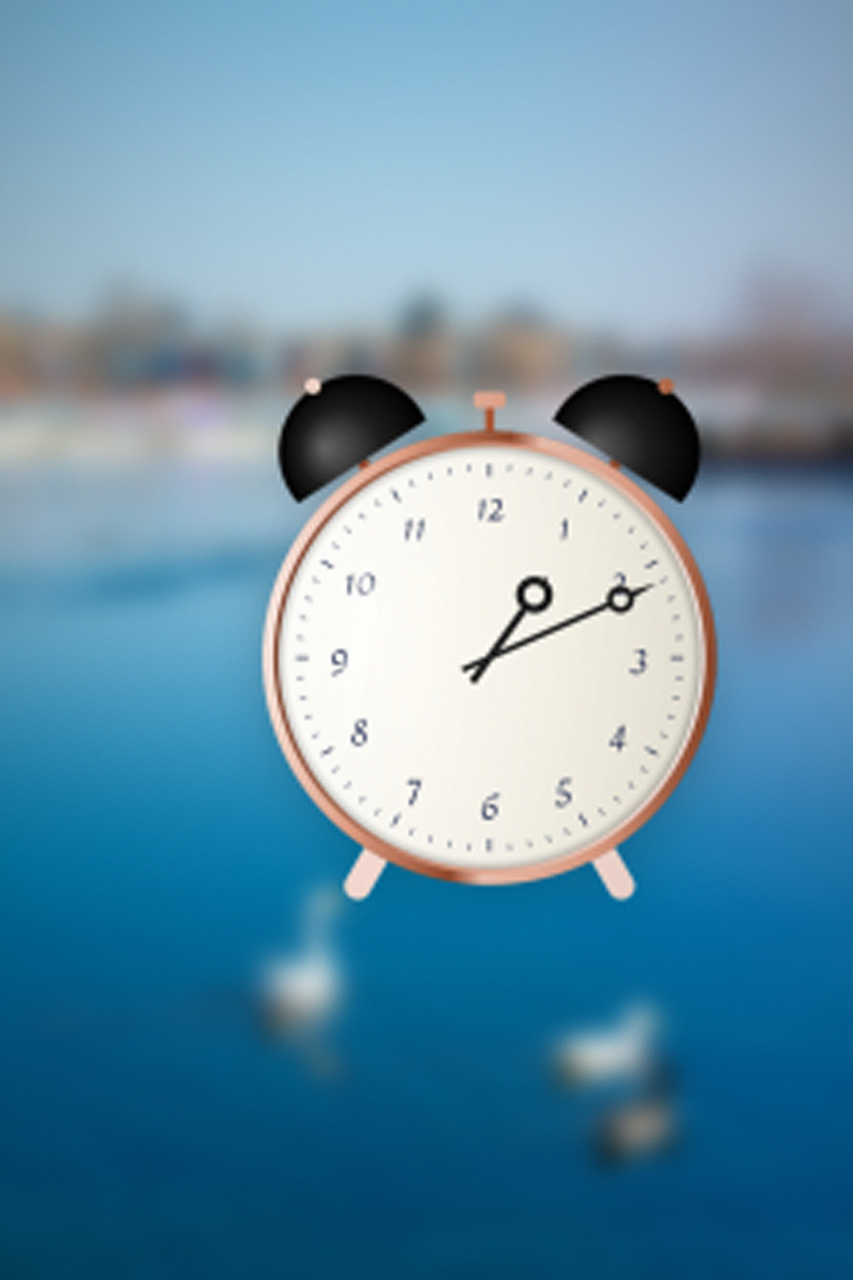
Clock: 1:11
